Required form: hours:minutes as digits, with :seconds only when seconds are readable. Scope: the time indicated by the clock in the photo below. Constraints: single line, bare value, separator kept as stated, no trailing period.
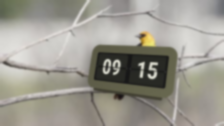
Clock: 9:15
